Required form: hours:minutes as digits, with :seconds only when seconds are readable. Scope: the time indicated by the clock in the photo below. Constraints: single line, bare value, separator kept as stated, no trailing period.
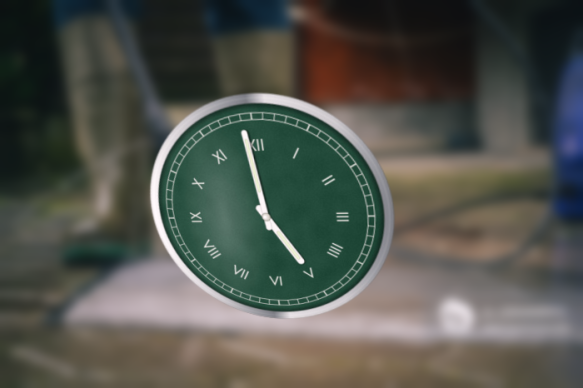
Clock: 4:59
